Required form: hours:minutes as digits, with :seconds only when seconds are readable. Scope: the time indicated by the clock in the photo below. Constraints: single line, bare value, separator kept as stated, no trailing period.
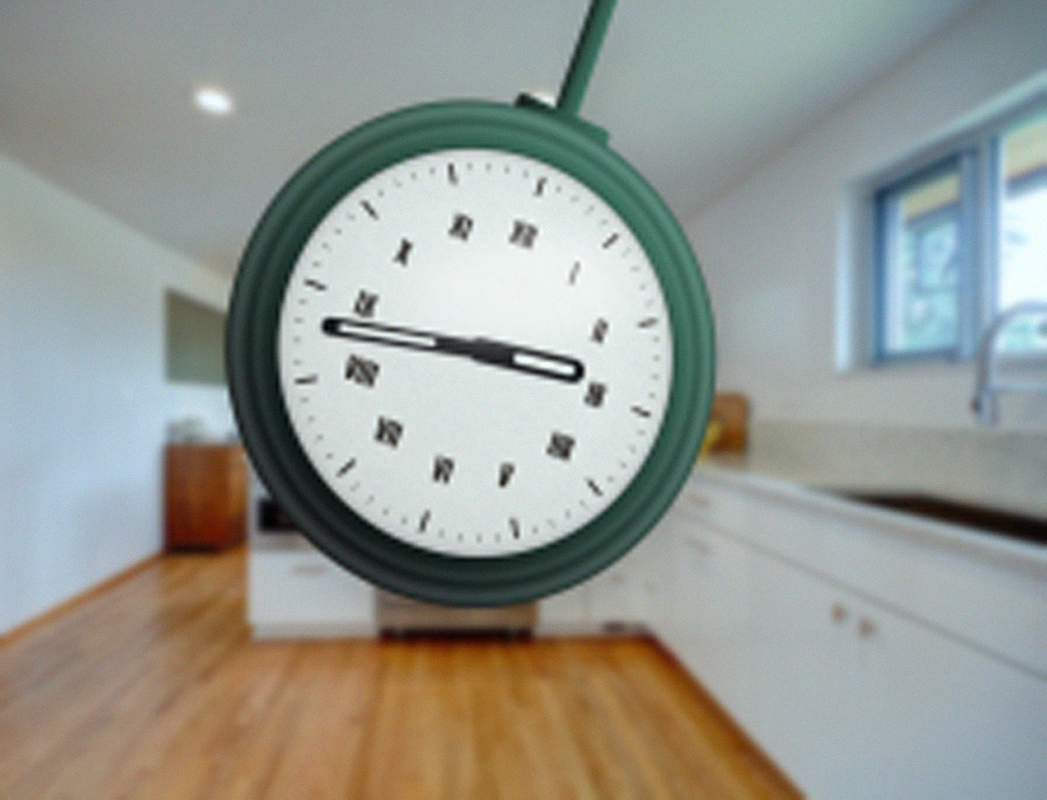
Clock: 2:43
